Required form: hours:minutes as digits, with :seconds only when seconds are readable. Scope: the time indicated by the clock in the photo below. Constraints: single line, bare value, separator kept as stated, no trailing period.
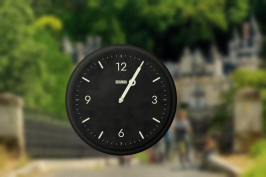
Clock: 1:05
